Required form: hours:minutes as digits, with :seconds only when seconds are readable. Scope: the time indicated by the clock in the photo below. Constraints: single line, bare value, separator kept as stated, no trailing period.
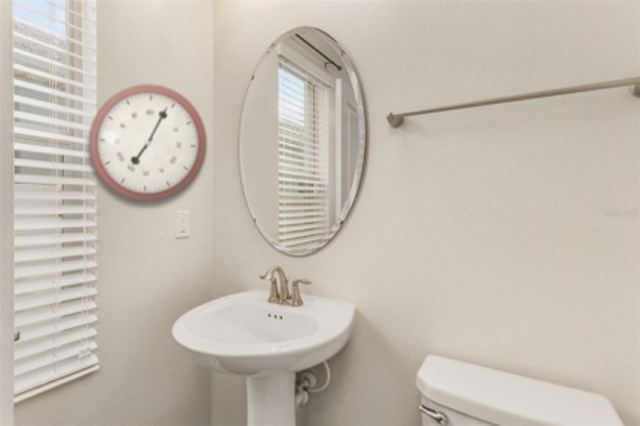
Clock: 7:04
